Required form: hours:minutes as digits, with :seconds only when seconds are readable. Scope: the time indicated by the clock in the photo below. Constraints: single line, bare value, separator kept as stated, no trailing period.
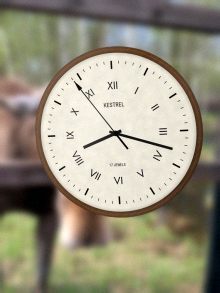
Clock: 8:17:54
